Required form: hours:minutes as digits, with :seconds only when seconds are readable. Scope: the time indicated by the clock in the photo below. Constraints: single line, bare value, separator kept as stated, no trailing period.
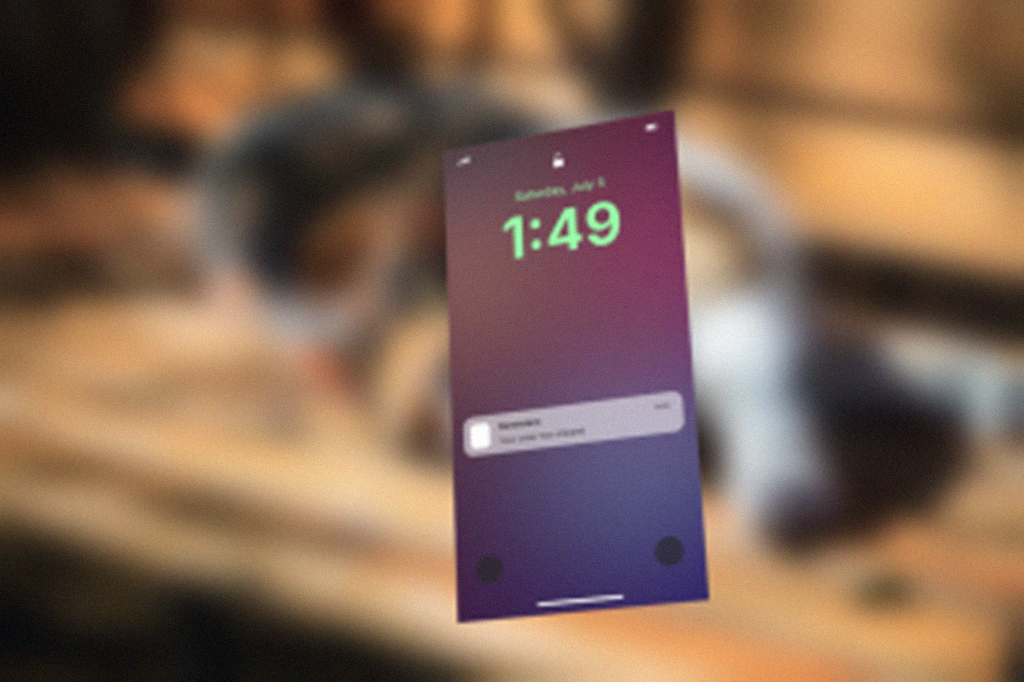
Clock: 1:49
